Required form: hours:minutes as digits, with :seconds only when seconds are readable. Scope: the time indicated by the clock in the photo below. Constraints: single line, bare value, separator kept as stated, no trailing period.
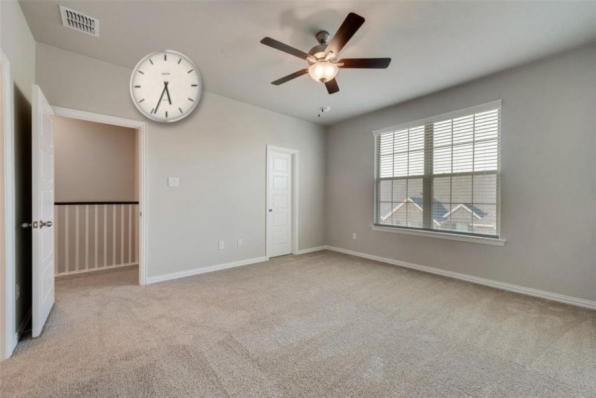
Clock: 5:34
